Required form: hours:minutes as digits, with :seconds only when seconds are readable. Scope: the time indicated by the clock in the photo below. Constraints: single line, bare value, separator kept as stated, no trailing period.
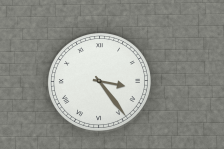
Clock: 3:24
